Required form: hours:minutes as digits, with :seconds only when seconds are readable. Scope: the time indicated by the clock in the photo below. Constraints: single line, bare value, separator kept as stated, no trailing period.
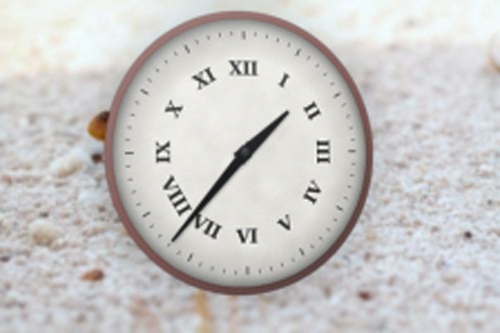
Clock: 1:37
